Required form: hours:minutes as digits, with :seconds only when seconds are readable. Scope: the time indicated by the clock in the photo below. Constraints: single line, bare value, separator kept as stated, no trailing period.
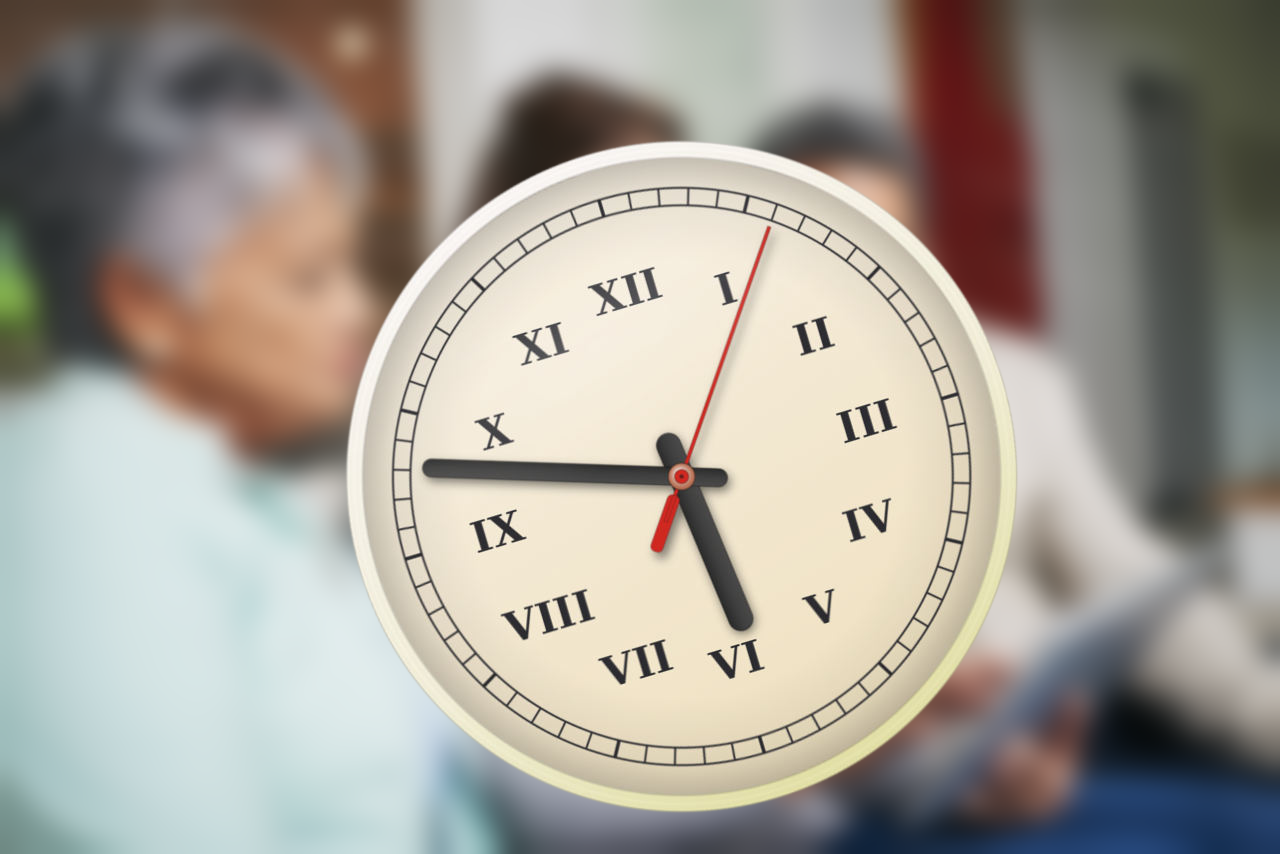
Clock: 5:48:06
